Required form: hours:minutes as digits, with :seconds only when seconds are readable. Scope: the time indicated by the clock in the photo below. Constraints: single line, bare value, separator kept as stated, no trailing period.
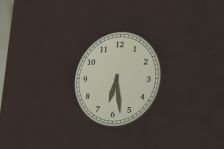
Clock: 6:28
